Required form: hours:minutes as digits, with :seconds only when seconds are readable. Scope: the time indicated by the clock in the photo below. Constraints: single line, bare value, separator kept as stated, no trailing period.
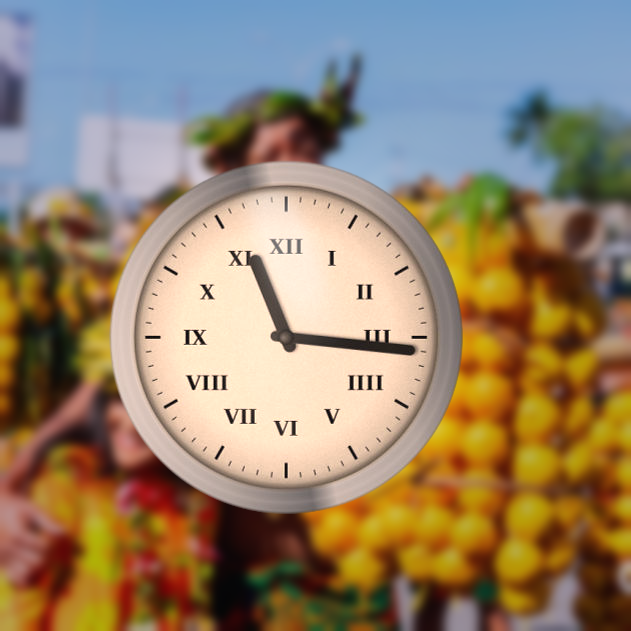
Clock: 11:16
